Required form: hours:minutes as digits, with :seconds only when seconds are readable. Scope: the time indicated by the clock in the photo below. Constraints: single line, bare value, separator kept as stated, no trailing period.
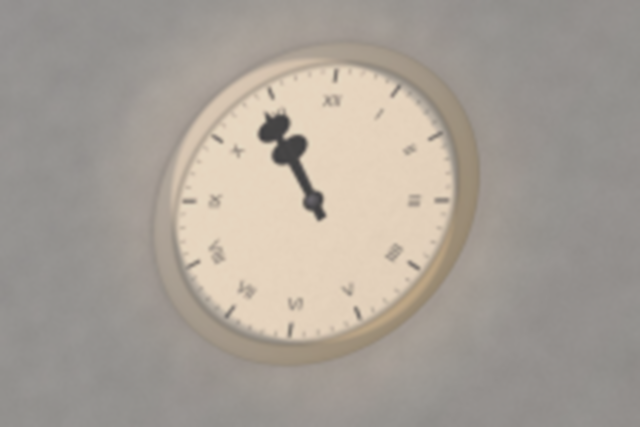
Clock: 10:54
